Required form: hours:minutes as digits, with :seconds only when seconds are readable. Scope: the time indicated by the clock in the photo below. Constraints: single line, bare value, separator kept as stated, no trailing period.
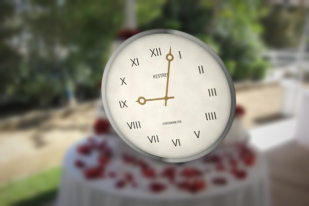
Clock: 9:03
